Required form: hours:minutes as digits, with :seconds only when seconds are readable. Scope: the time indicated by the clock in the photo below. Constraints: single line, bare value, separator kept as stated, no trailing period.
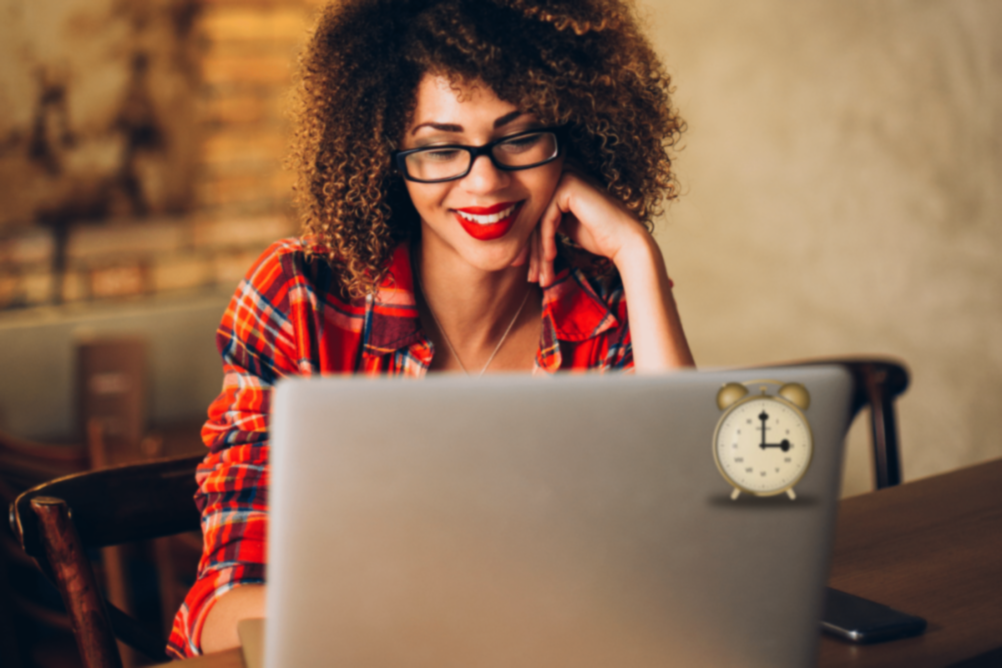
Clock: 3:00
